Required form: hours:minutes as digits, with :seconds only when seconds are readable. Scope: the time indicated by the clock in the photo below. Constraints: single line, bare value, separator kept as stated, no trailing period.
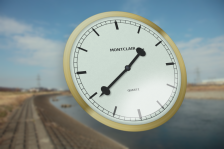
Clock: 1:39
